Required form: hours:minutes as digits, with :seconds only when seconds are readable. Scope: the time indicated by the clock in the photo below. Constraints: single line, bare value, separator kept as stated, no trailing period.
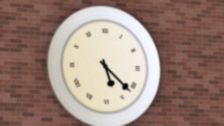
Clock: 5:22
